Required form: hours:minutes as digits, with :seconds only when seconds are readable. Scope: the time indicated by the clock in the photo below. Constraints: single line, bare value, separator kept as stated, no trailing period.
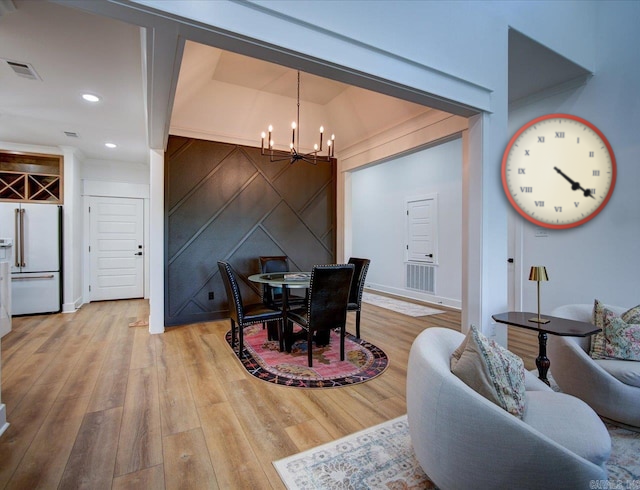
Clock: 4:21
